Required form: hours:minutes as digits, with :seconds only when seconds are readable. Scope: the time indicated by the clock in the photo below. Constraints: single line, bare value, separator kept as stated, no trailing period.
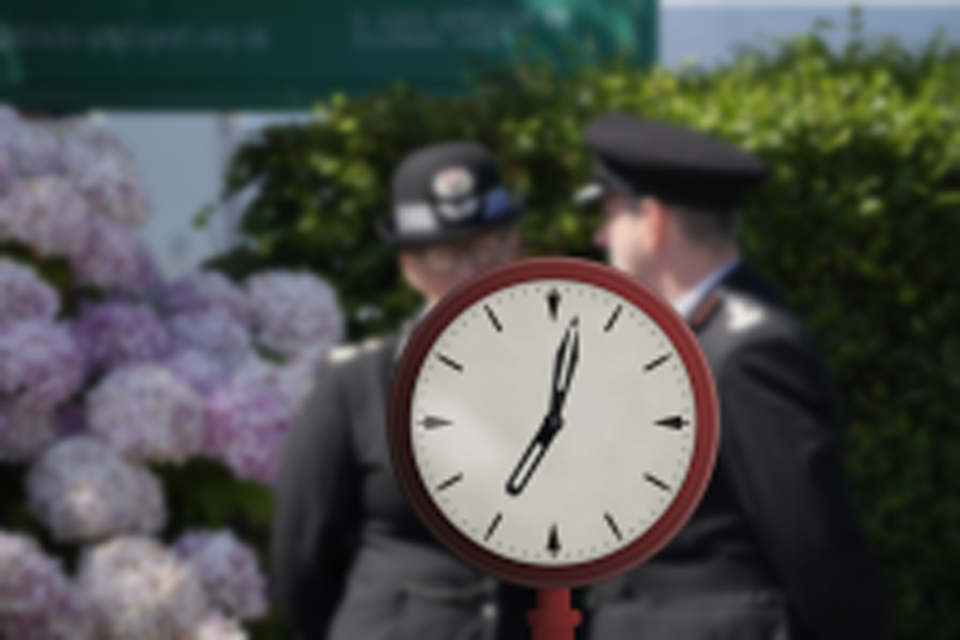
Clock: 7:02
